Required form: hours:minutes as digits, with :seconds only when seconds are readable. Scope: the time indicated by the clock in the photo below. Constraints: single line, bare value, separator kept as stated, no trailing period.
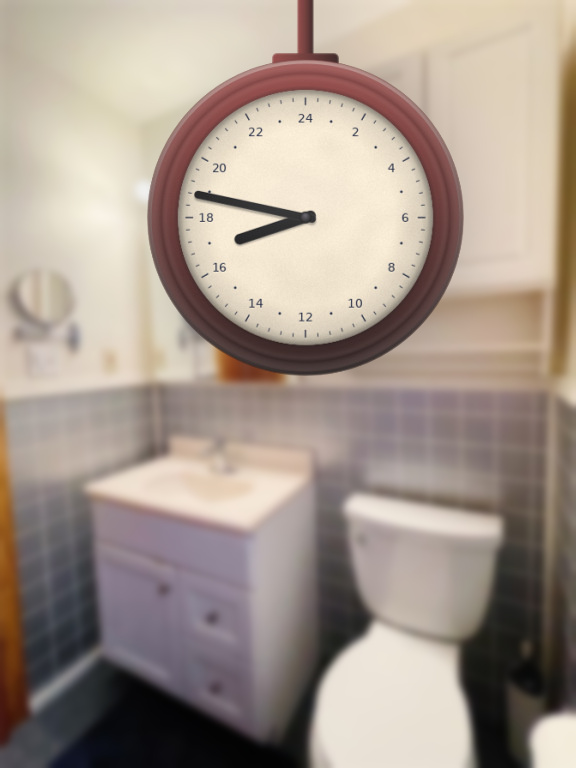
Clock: 16:47
